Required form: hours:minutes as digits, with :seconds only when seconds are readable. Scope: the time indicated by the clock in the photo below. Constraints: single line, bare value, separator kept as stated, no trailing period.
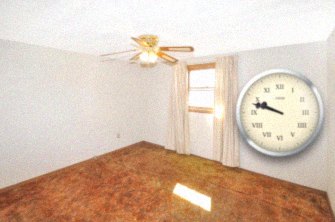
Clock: 9:48
